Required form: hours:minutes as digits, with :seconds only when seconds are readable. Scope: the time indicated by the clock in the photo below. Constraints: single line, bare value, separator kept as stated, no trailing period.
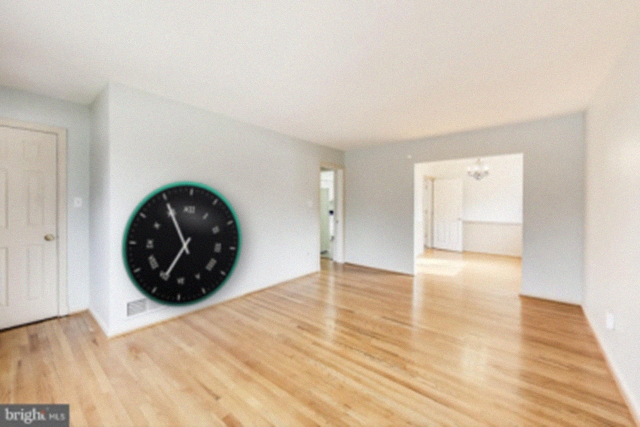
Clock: 6:55
